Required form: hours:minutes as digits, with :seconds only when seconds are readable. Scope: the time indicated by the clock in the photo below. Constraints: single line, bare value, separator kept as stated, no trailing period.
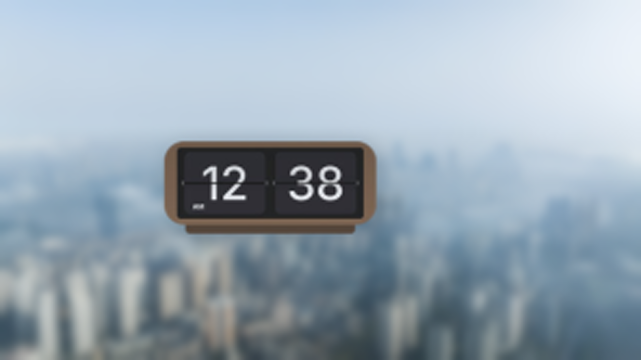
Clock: 12:38
